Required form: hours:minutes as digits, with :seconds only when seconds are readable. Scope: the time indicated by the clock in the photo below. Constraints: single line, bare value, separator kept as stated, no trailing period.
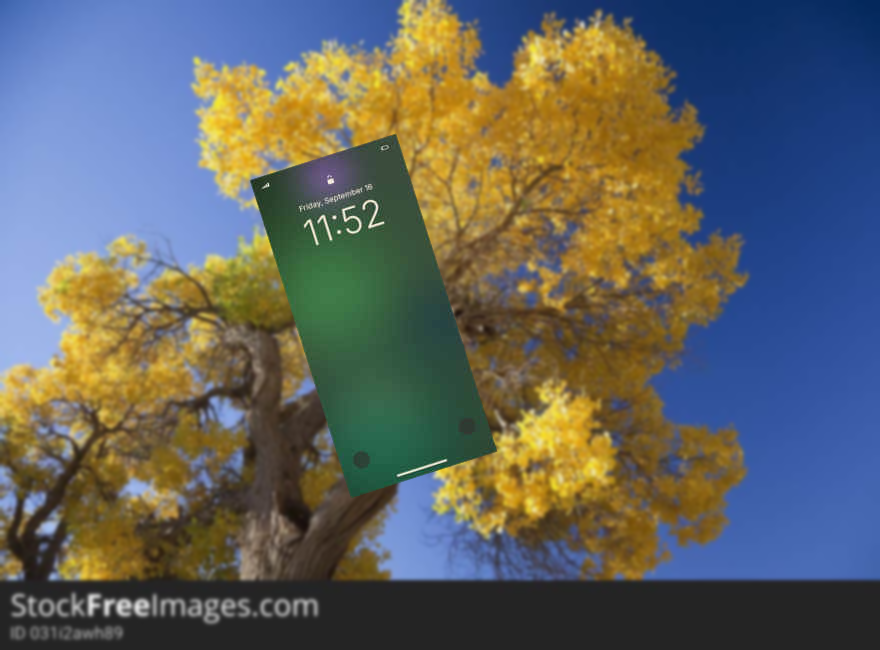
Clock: 11:52
